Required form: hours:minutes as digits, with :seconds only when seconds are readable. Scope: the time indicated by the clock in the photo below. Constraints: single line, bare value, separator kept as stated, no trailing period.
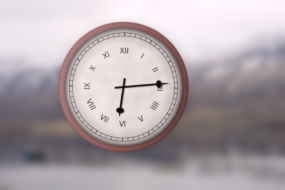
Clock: 6:14
